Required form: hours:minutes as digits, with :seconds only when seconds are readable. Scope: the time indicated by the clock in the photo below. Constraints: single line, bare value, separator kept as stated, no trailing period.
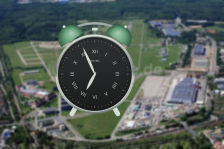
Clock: 6:56
